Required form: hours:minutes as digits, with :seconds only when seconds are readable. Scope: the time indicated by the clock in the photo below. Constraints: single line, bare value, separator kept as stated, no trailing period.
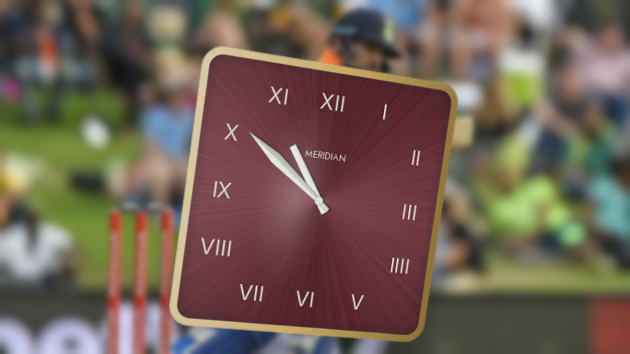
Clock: 10:51
